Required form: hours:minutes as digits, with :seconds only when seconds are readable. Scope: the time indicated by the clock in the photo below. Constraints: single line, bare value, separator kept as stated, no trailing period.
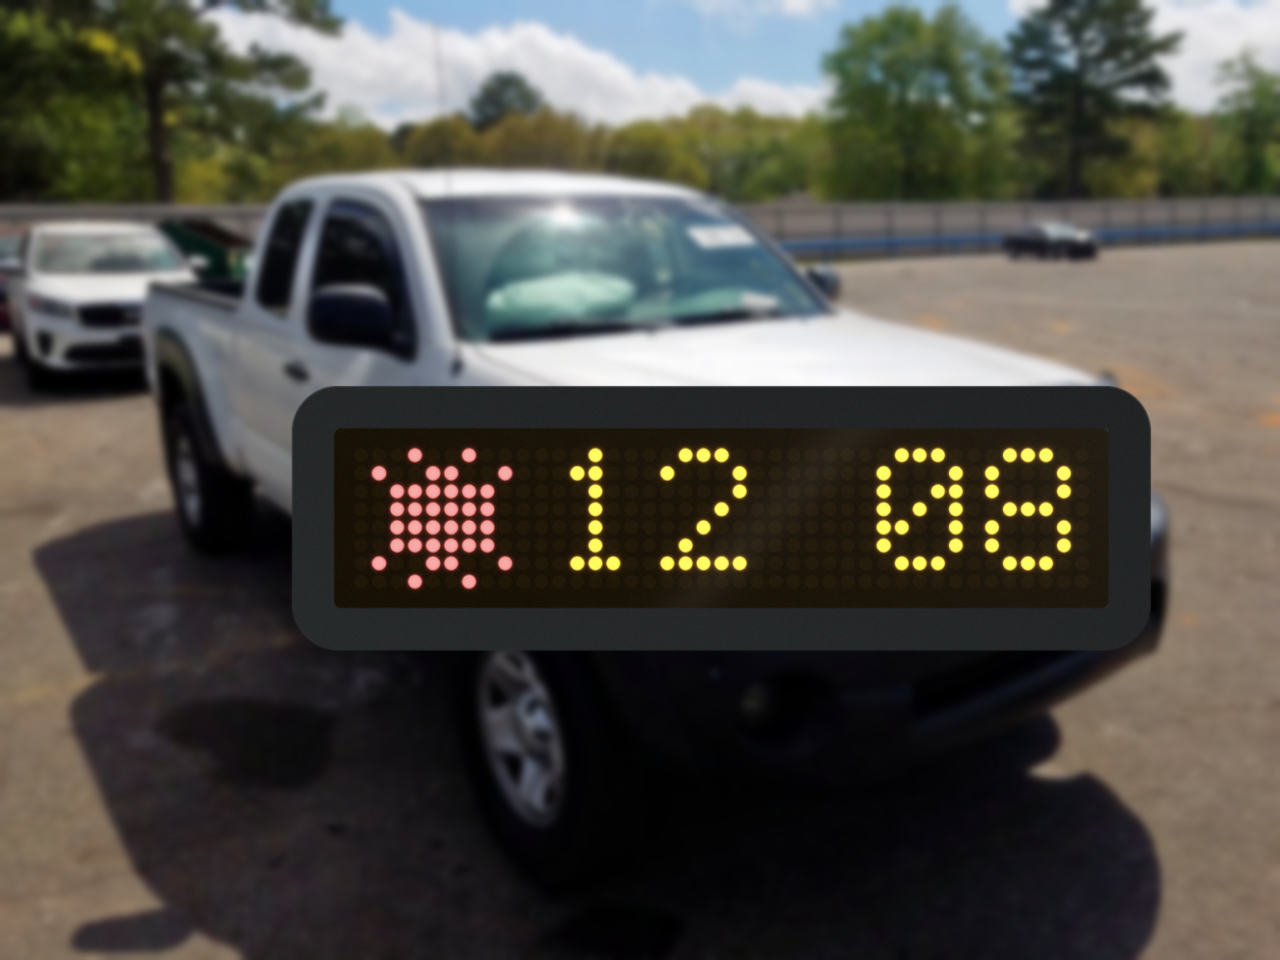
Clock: 12:08
